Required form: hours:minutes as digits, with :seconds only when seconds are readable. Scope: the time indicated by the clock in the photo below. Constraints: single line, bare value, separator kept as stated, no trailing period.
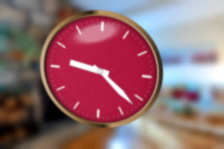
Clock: 9:22
